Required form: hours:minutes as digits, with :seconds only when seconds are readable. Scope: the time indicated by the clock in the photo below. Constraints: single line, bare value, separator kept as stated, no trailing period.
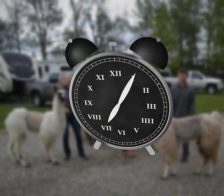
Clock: 7:05
